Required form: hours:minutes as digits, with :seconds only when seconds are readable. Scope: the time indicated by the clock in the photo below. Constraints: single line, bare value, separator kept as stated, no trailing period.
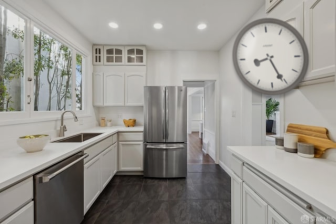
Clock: 8:26
